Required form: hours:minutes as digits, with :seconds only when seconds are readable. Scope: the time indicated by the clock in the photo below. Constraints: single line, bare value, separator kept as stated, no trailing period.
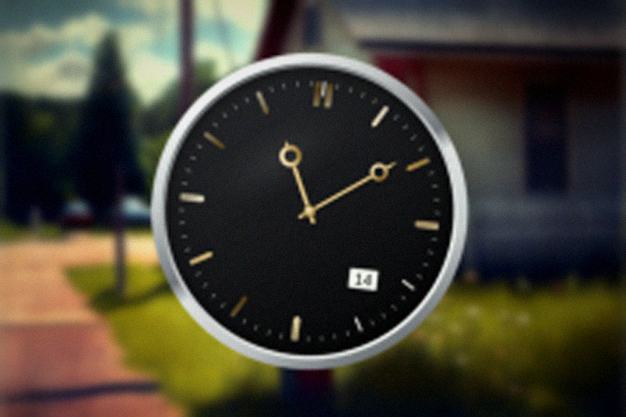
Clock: 11:09
